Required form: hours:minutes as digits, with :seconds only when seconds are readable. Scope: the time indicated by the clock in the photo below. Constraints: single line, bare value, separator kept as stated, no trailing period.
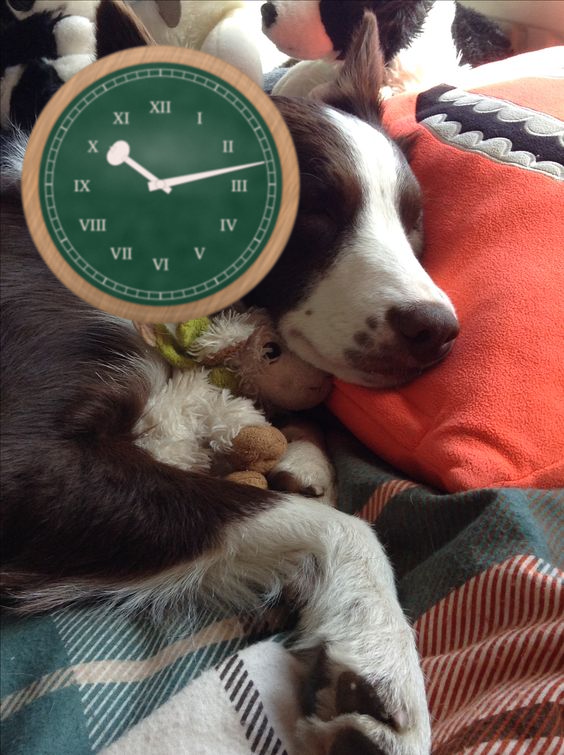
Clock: 10:13
